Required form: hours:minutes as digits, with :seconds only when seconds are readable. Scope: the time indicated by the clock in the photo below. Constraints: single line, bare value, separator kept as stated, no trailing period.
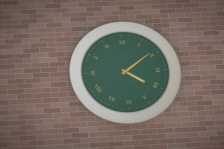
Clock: 4:09
